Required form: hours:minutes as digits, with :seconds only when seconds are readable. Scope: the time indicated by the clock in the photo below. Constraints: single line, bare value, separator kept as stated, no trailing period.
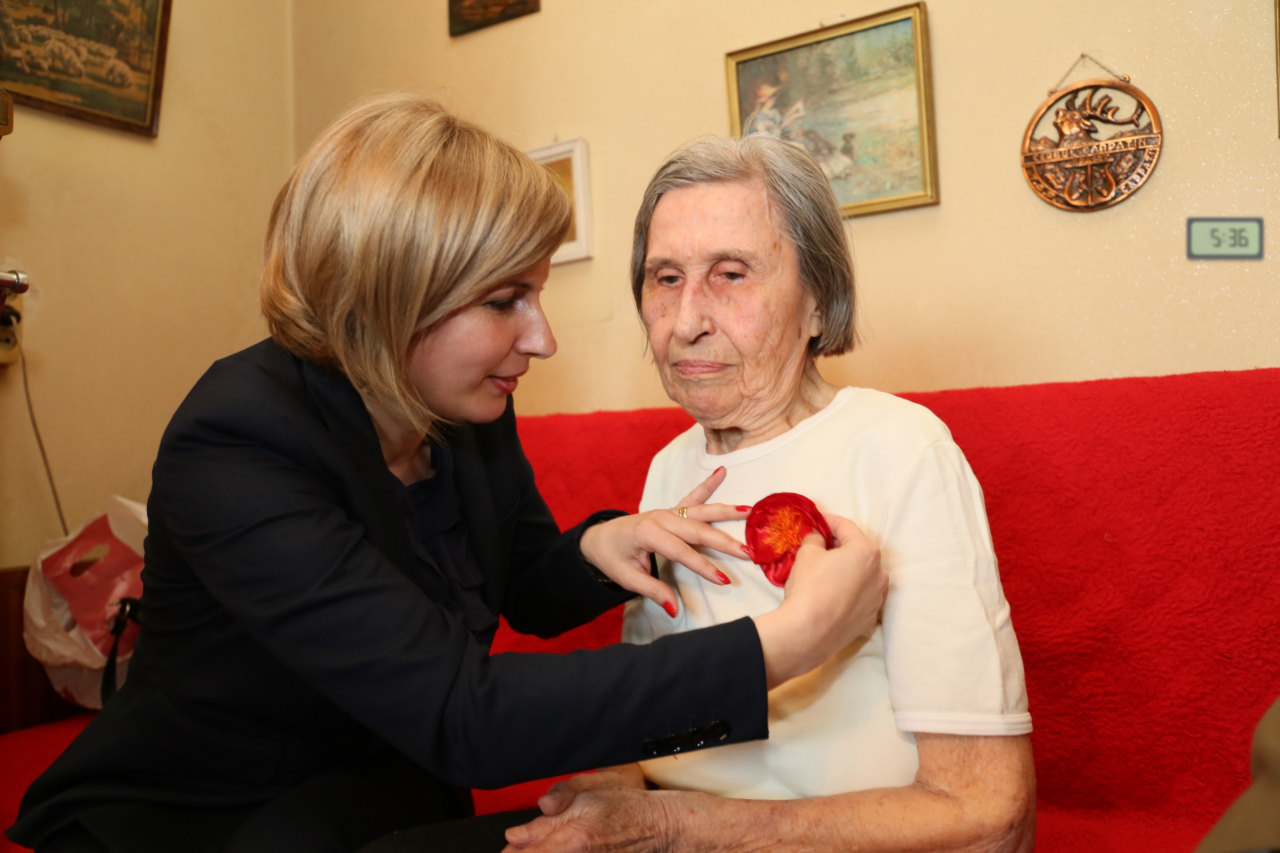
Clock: 5:36
